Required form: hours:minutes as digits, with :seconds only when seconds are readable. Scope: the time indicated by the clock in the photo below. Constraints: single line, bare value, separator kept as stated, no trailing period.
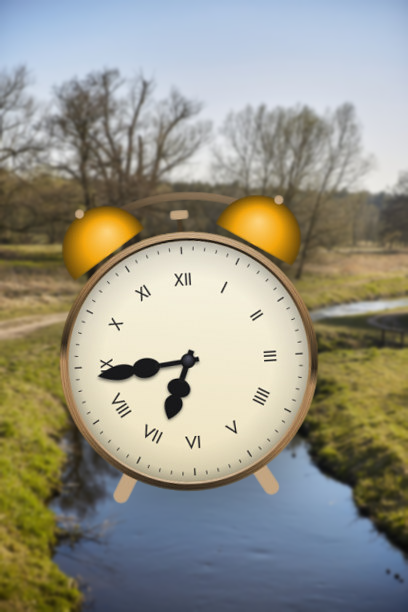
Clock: 6:44
